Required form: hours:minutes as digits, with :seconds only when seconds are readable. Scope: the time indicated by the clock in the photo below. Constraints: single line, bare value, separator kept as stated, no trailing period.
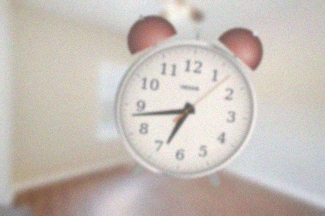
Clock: 6:43:07
